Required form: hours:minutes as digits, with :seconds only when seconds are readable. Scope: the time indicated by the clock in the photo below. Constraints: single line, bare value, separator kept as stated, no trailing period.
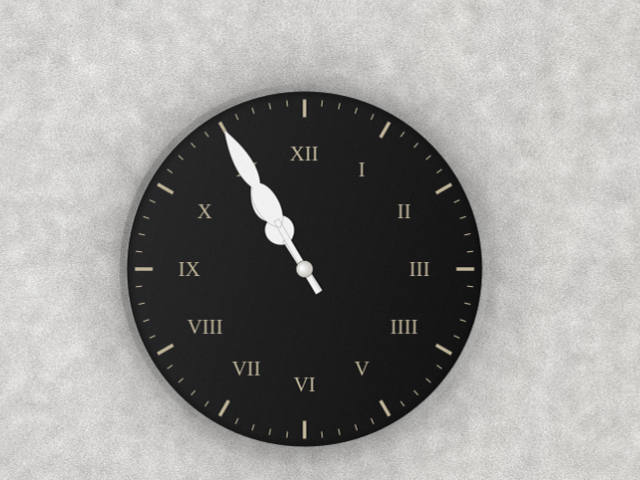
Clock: 10:55
